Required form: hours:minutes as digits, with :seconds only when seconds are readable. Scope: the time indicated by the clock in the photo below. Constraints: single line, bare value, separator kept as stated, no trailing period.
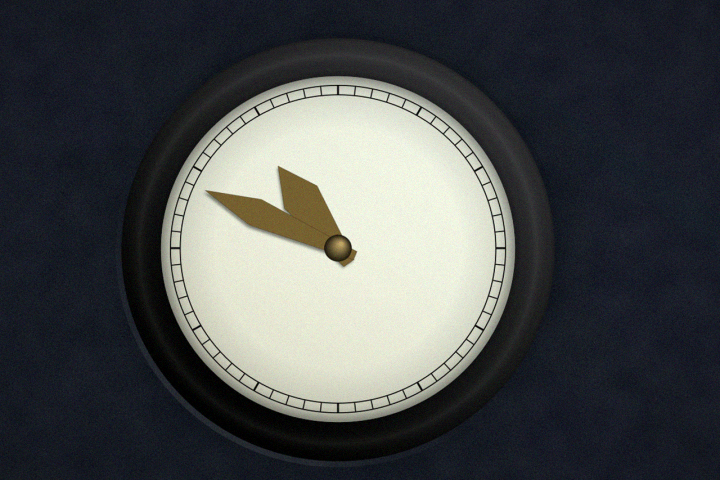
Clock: 10:49
